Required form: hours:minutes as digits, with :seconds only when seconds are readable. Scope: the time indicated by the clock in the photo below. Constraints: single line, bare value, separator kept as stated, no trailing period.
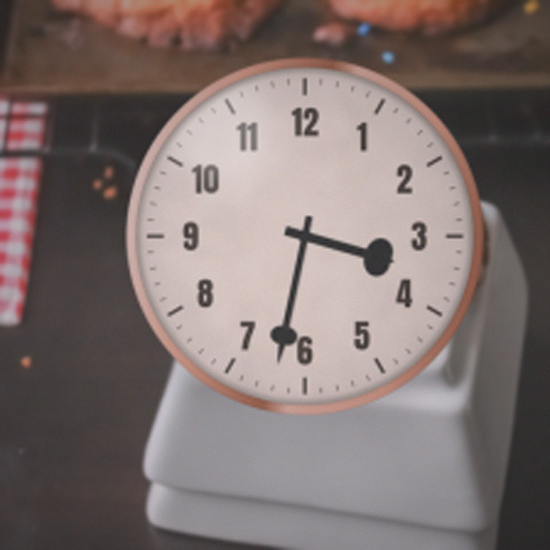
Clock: 3:32
